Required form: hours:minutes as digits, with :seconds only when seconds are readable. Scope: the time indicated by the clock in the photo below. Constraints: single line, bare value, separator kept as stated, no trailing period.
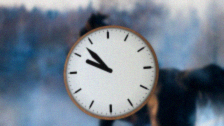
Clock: 9:53
